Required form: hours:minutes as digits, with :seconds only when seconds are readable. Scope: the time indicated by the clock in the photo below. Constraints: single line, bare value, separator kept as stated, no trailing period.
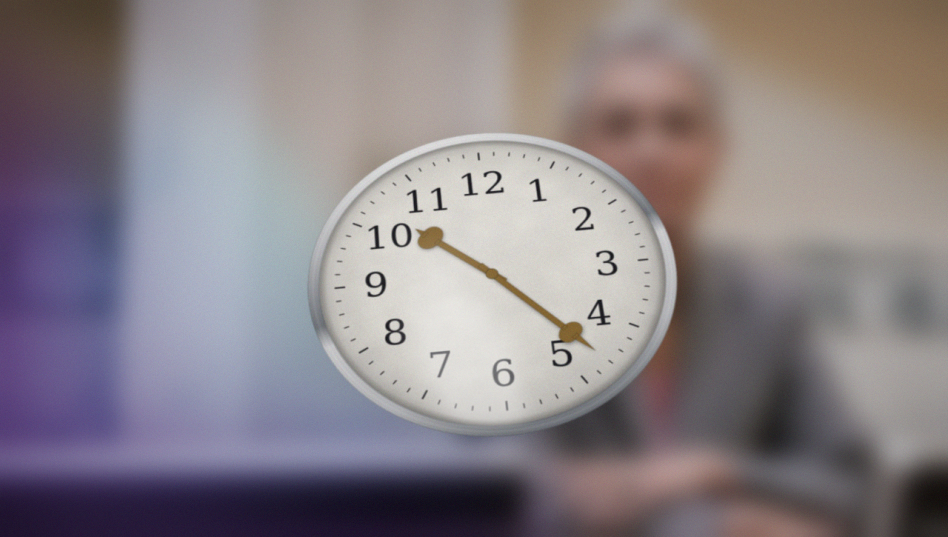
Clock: 10:23
